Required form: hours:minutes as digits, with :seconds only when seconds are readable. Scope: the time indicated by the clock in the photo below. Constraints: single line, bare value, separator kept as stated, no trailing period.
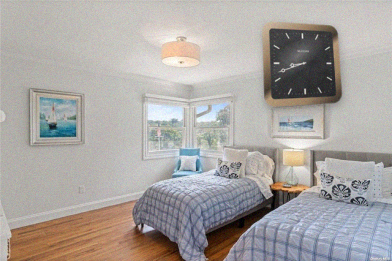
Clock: 8:42
